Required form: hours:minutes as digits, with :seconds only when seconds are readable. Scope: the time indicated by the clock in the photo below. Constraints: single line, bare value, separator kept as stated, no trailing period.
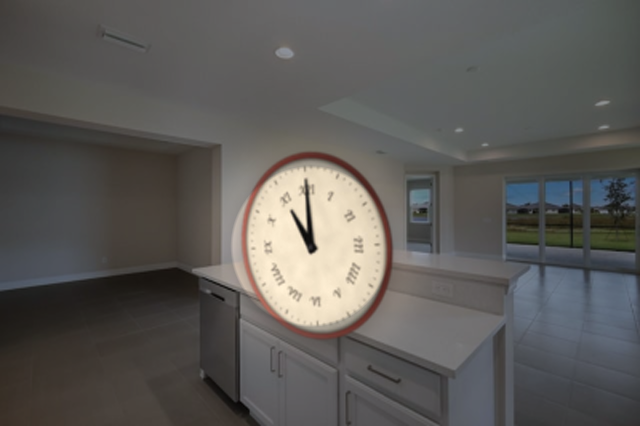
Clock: 11:00
